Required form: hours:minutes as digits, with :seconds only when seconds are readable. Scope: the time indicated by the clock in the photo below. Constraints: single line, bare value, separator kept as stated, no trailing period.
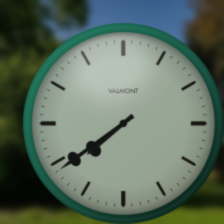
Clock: 7:39
